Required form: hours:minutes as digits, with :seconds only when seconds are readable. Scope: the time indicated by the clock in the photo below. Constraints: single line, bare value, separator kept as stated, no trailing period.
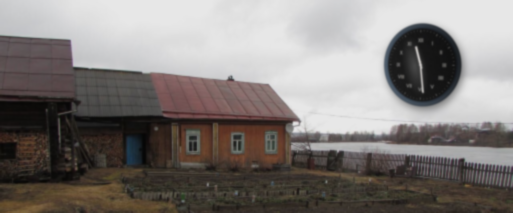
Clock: 11:29
